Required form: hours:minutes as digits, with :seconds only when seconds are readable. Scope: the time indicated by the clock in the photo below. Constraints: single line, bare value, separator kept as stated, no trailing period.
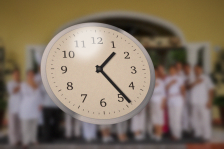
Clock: 1:24
